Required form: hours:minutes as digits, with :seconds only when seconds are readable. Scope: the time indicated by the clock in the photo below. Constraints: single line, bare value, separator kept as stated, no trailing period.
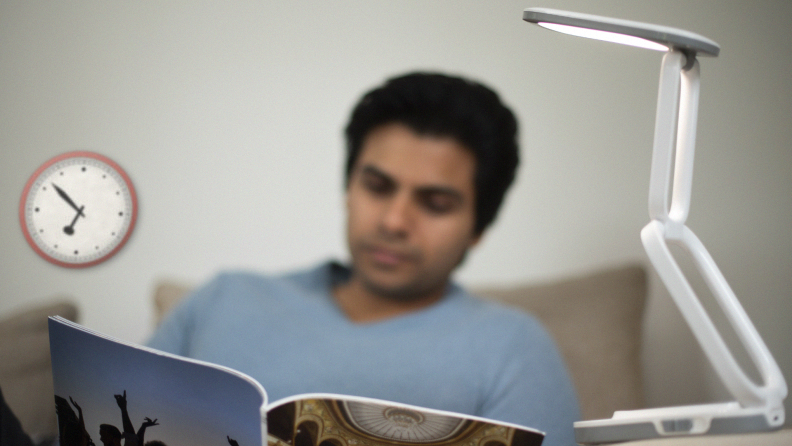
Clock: 6:52
